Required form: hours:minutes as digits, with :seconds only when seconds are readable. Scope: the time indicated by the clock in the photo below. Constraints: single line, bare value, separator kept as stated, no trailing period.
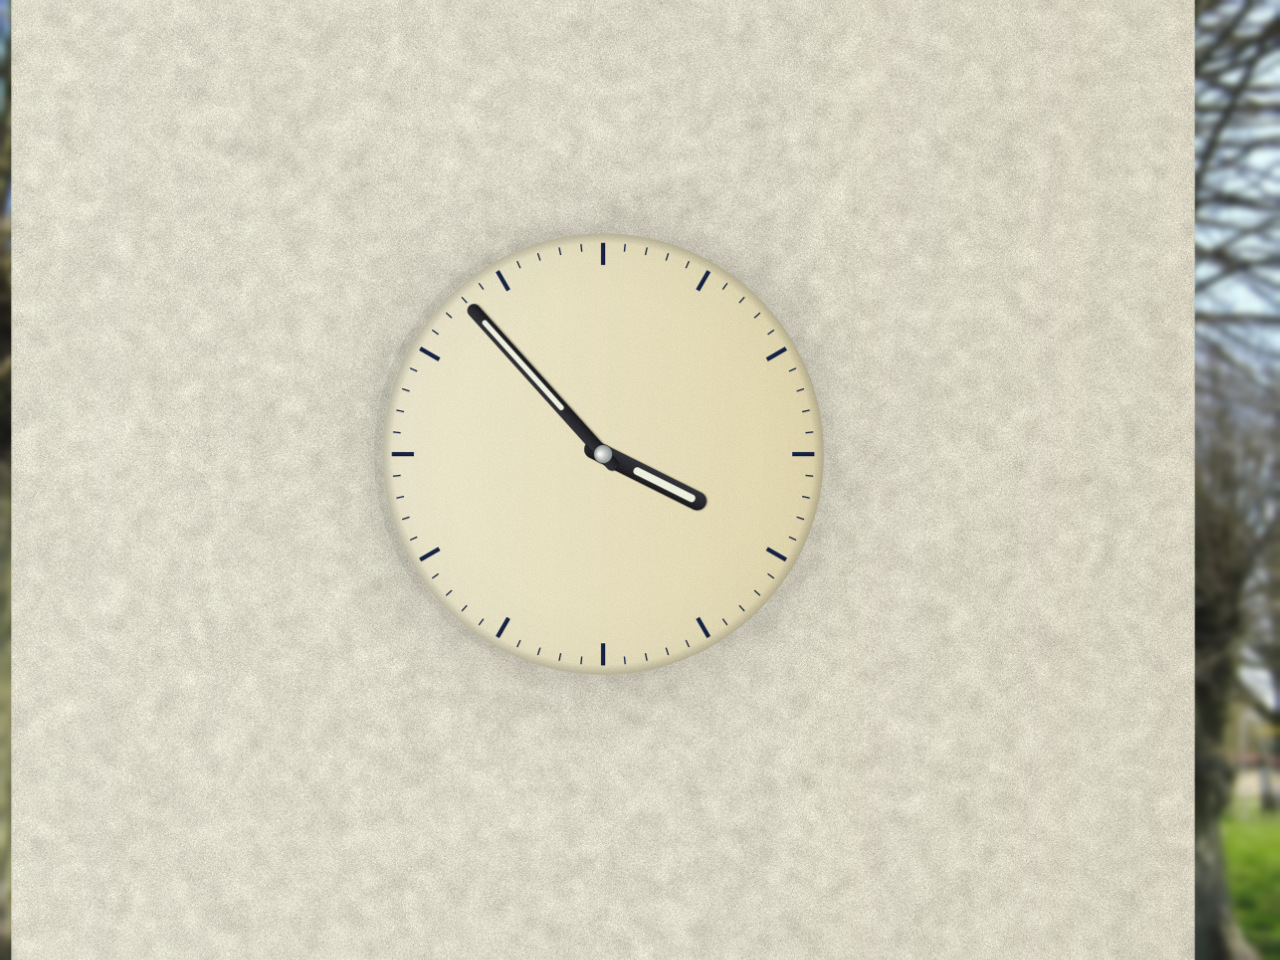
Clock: 3:53
